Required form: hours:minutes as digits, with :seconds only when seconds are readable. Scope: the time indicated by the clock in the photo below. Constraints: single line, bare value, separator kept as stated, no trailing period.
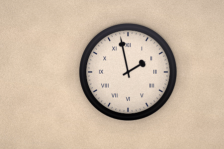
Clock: 1:58
